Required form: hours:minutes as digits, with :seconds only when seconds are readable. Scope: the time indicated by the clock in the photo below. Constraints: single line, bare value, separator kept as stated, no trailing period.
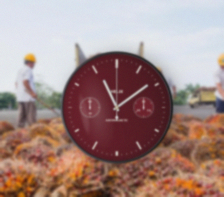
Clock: 11:09
